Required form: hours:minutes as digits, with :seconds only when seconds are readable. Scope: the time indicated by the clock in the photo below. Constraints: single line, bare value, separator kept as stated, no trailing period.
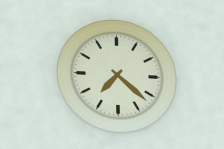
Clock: 7:22
